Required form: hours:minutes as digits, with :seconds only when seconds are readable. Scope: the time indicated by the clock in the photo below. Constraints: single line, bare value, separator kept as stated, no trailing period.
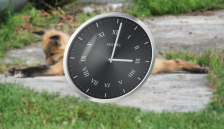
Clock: 3:01
